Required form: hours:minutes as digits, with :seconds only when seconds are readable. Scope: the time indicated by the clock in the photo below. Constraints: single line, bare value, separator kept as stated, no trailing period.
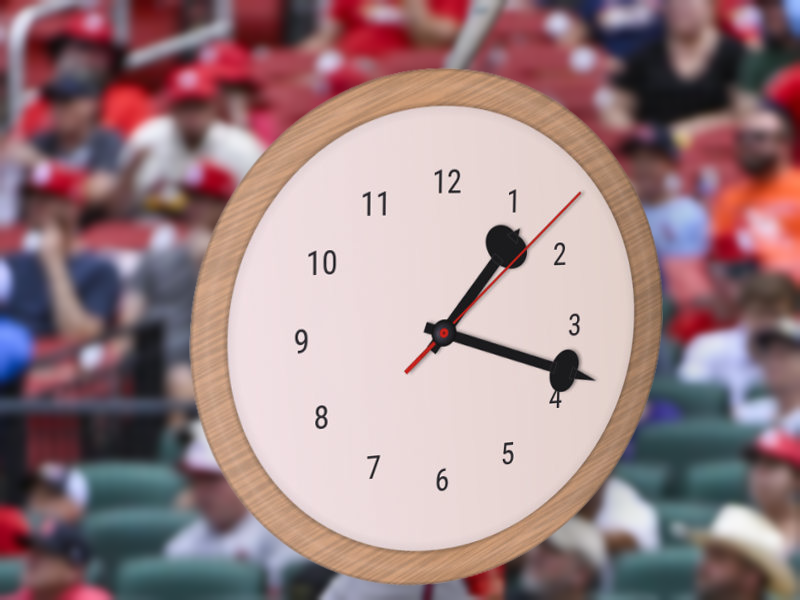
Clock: 1:18:08
